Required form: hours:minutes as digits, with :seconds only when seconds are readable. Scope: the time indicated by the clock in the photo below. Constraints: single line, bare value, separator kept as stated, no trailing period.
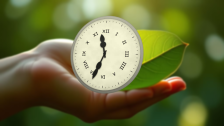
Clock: 11:34
